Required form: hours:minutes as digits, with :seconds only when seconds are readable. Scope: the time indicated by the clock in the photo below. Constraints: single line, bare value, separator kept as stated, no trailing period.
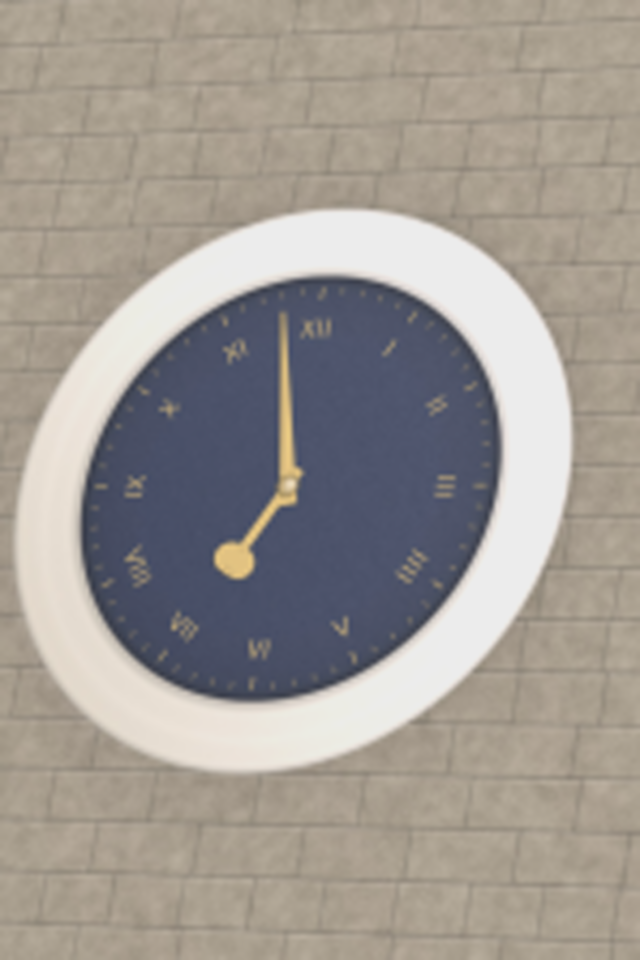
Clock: 6:58
